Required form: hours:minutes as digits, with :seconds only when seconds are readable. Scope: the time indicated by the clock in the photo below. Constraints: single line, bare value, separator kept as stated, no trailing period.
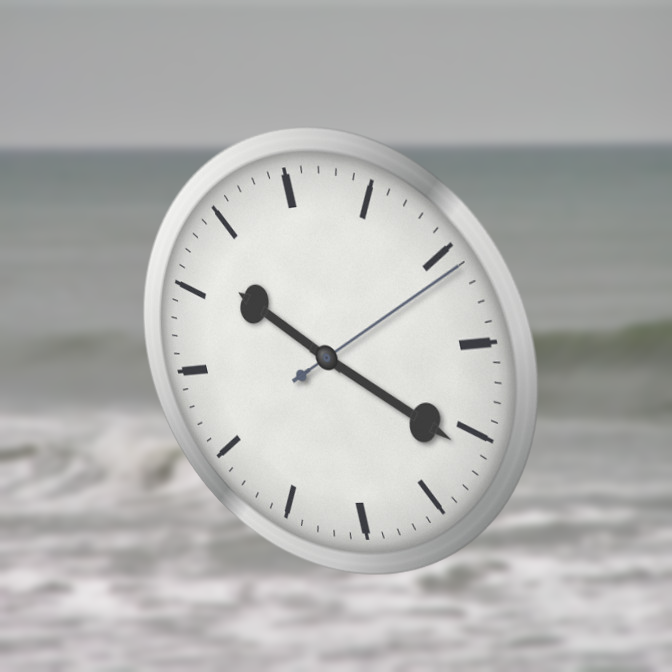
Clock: 10:21:11
